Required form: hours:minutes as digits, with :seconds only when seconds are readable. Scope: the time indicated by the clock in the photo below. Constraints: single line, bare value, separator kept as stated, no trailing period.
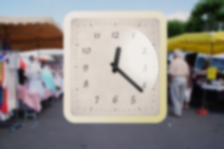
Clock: 12:22
